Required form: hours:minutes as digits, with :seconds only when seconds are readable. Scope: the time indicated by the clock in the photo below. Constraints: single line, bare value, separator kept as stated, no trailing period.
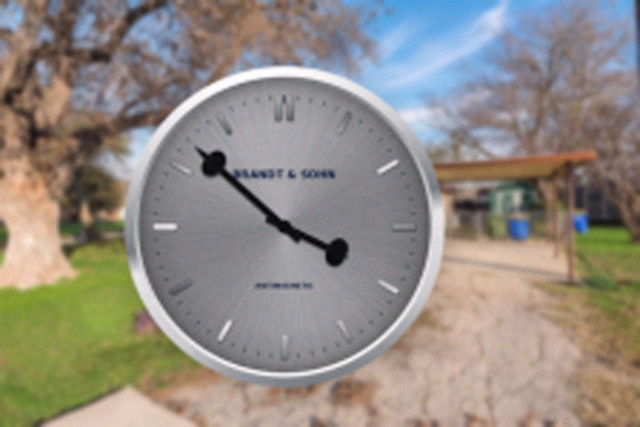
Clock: 3:52
